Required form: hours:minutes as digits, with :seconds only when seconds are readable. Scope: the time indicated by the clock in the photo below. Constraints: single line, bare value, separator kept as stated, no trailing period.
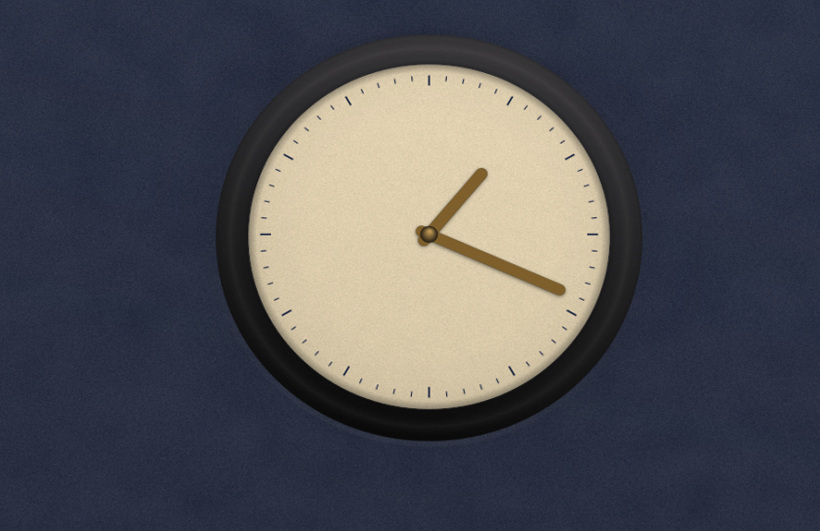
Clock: 1:19
